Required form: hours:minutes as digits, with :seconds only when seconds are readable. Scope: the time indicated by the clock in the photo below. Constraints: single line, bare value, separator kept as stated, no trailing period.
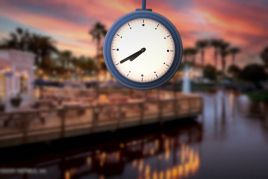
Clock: 7:40
